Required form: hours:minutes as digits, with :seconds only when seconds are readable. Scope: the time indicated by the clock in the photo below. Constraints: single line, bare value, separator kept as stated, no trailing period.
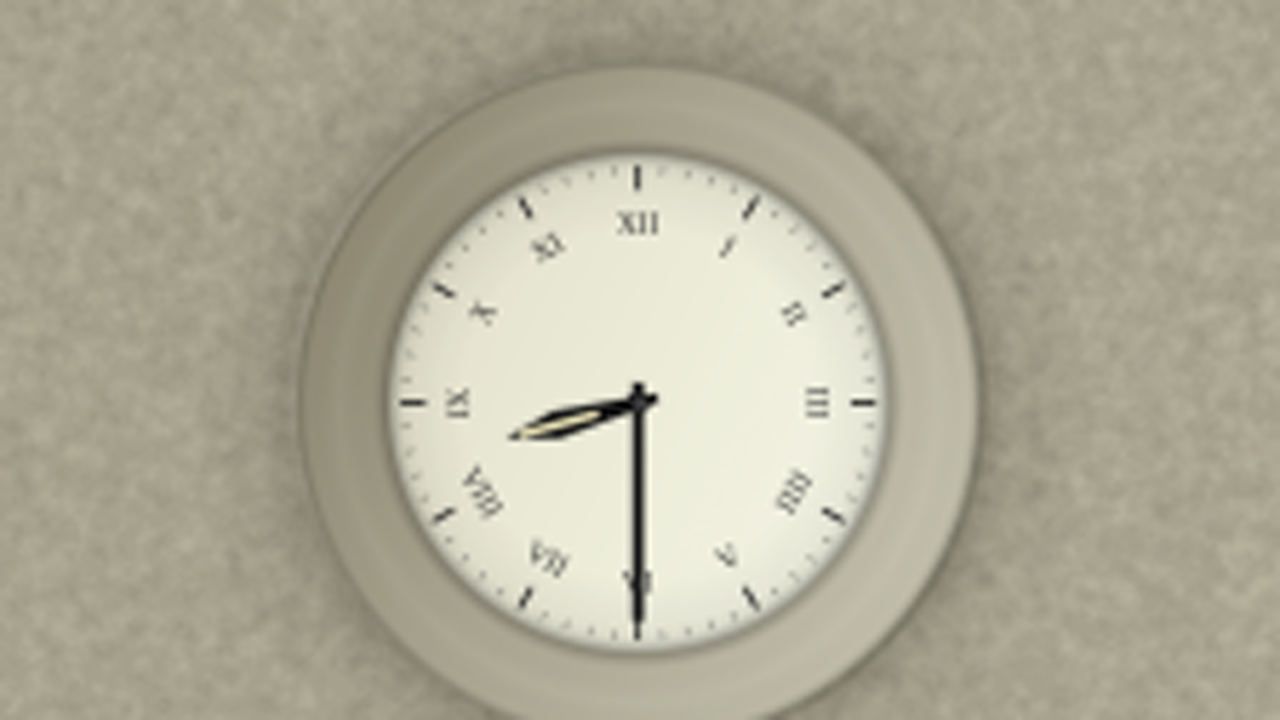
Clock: 8:30
